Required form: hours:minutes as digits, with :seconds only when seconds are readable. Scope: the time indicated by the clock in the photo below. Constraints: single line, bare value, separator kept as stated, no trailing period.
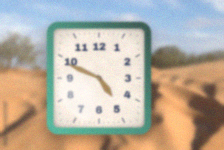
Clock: 4:49
